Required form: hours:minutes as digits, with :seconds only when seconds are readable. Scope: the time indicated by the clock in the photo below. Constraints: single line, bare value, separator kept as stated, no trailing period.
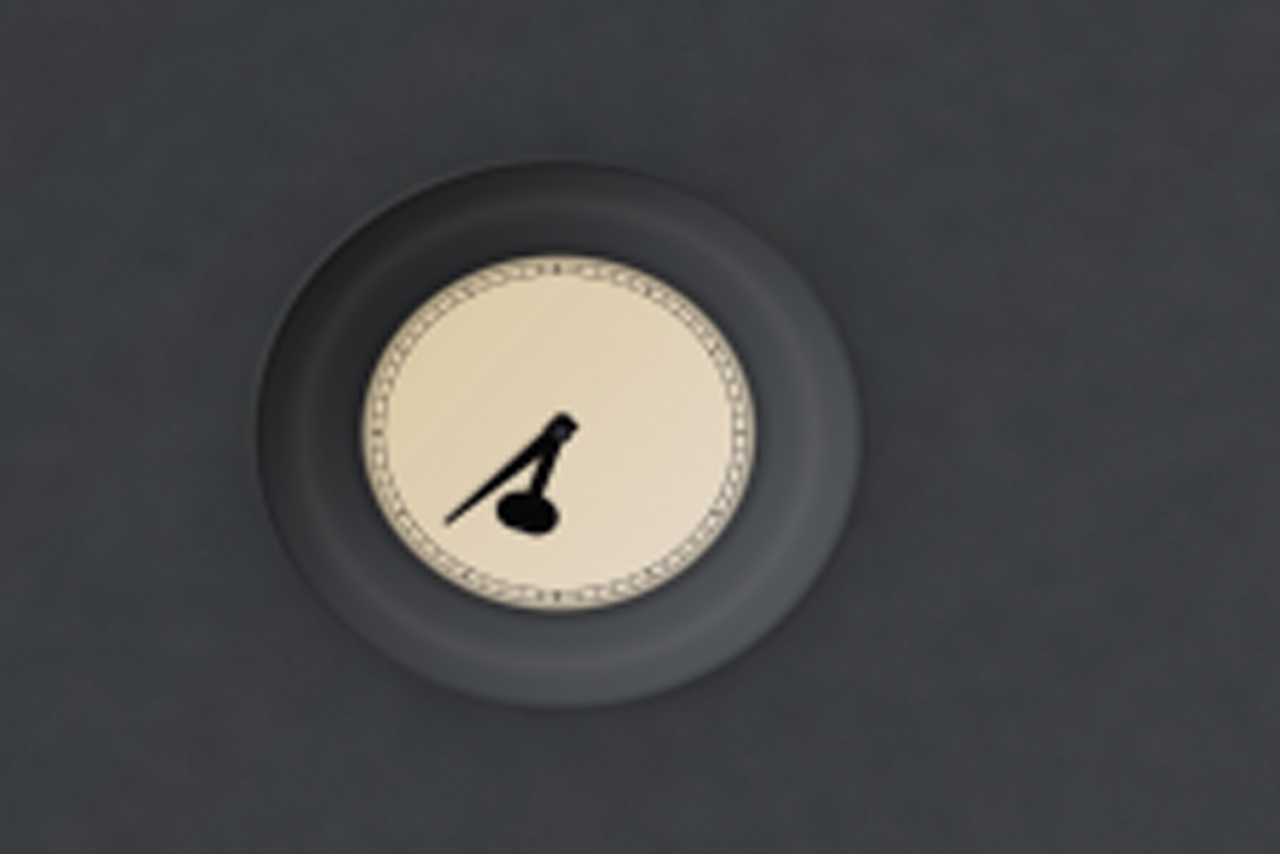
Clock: 6:38
